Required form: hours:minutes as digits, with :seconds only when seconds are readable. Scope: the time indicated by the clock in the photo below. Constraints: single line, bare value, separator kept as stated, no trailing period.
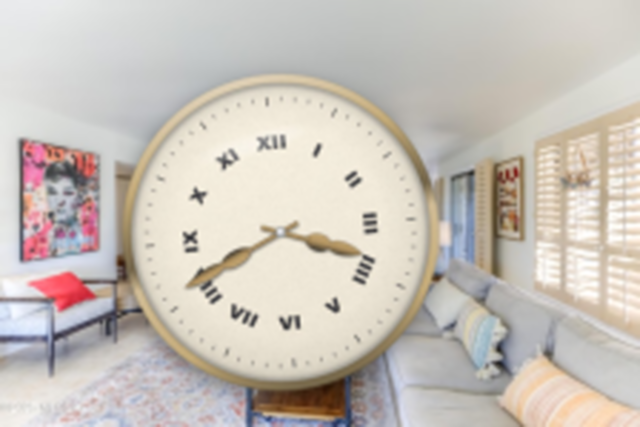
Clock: 3:41
